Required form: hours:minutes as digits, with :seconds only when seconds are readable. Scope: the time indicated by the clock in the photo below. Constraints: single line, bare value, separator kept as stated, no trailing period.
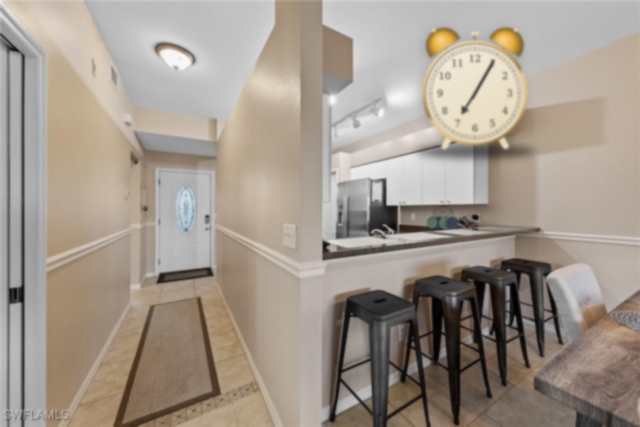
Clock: 7:05
